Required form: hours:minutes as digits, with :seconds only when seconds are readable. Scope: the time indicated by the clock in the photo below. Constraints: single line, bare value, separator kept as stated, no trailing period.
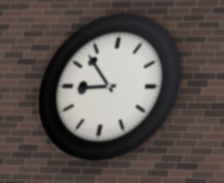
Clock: 8:53
